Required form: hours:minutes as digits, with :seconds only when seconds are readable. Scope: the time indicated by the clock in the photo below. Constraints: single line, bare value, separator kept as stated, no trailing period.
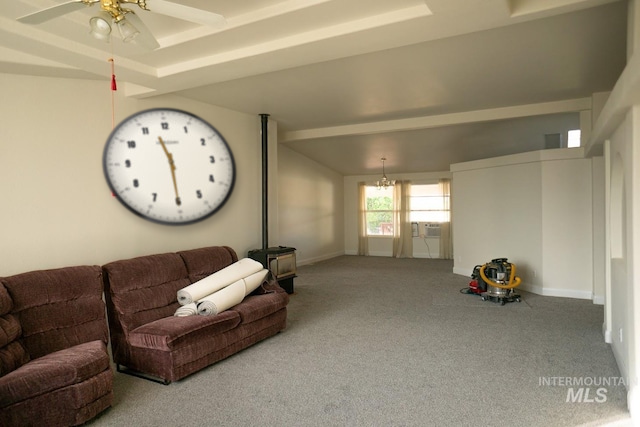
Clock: 11:30
